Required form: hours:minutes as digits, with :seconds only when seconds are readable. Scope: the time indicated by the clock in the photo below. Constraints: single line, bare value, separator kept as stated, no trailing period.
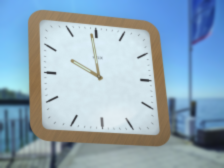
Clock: 9:59
